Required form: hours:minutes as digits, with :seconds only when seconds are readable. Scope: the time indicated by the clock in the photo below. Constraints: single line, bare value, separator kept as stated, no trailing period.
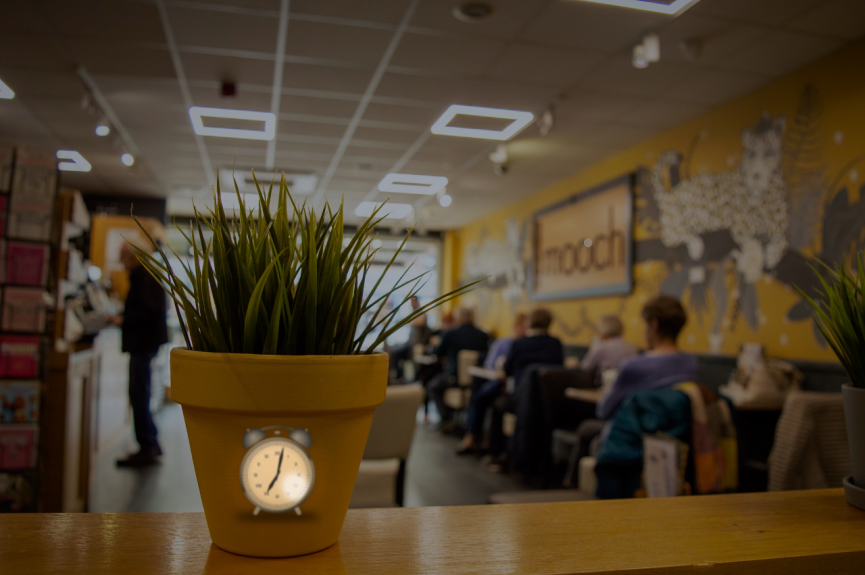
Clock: 7:02
